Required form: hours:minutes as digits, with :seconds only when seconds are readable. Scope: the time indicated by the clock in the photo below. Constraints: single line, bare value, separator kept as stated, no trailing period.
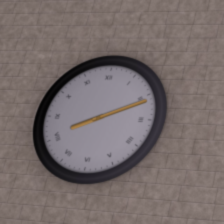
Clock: 8:11
